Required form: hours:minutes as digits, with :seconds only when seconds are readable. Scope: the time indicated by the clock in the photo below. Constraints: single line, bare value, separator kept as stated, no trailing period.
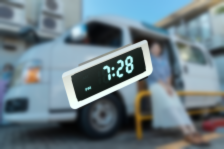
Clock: 7:28
